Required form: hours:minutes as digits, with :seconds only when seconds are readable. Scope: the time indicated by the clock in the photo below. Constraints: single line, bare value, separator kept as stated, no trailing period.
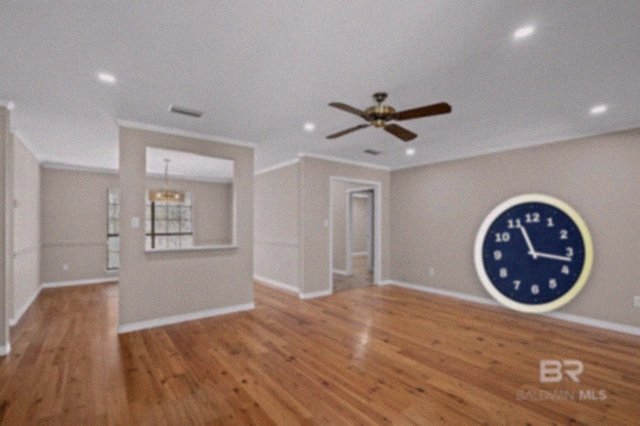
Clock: 11:17
